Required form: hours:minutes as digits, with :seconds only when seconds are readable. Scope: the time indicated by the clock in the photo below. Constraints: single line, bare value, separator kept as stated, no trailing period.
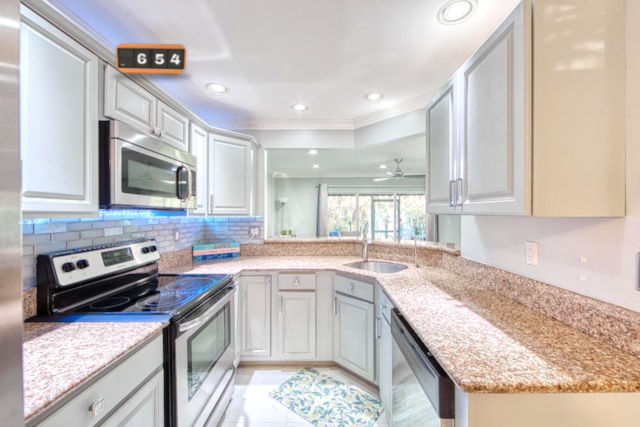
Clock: 6:54
